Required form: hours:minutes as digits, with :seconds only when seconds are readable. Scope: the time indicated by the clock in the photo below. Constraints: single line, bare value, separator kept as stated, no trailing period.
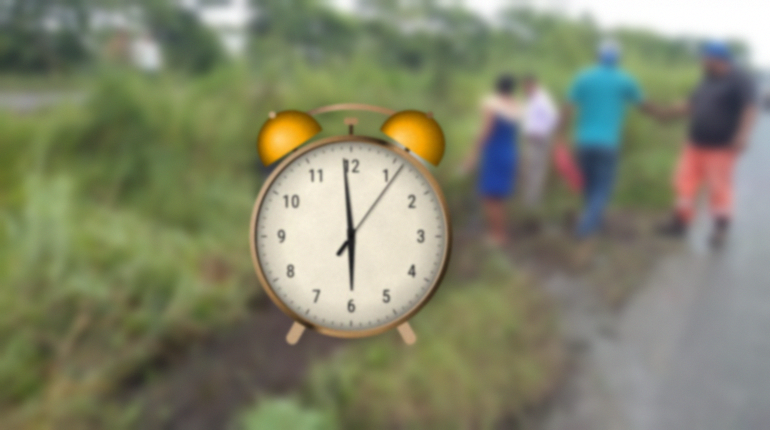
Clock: 5:59:06
